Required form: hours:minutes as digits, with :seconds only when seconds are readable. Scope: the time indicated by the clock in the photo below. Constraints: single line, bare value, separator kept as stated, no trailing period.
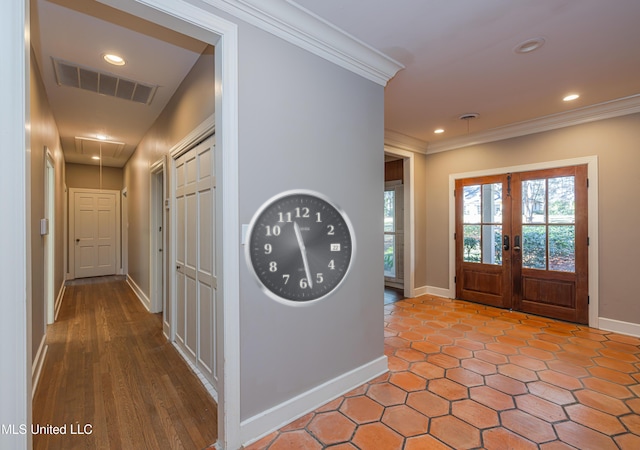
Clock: 11:28
